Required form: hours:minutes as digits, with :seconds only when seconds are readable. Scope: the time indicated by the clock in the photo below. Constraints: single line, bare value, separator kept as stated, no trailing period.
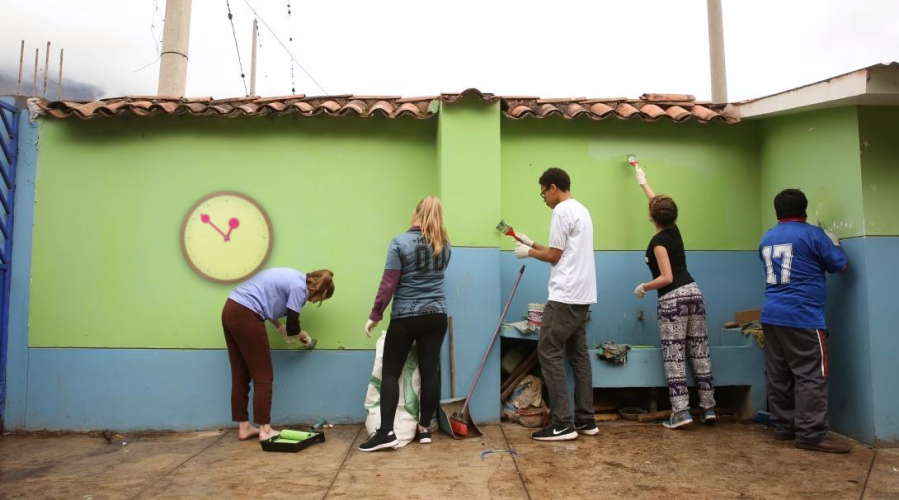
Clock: 12:52
